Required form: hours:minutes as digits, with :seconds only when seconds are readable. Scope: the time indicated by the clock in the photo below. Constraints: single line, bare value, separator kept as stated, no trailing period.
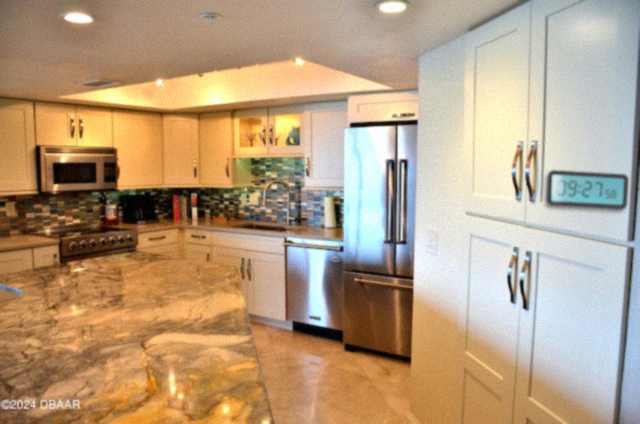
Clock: 9:27
